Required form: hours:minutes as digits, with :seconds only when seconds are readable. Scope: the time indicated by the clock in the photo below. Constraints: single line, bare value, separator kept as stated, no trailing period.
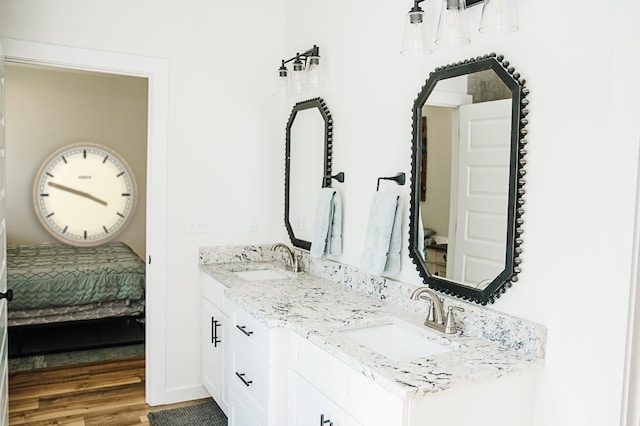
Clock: 3:48
